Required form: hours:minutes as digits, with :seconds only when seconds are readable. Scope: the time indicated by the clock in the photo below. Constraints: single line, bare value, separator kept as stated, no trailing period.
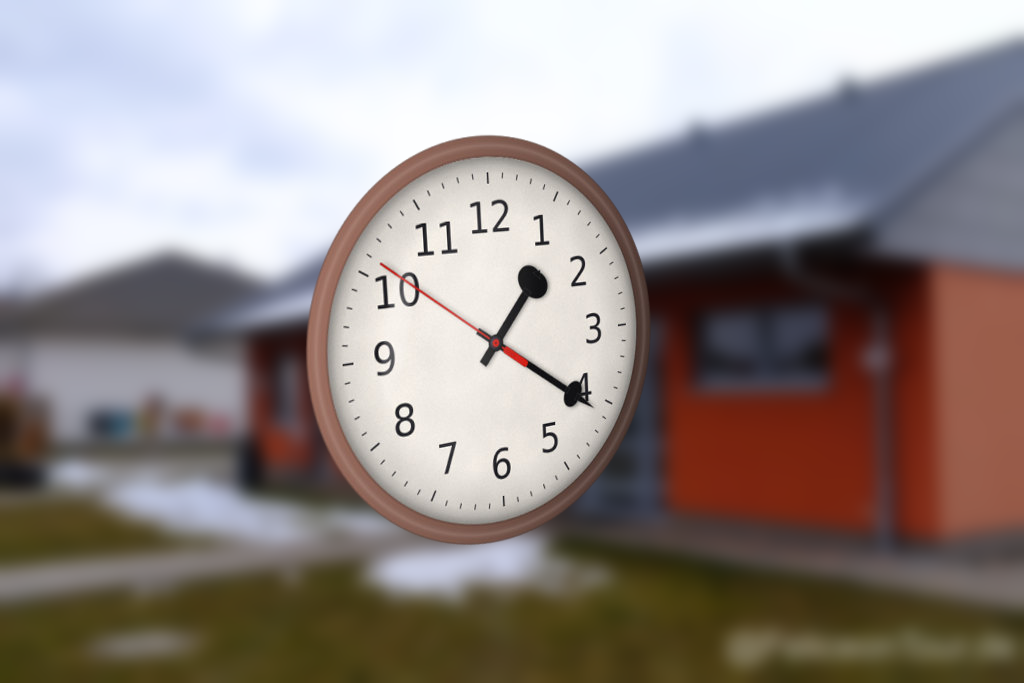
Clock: 1:20:51
